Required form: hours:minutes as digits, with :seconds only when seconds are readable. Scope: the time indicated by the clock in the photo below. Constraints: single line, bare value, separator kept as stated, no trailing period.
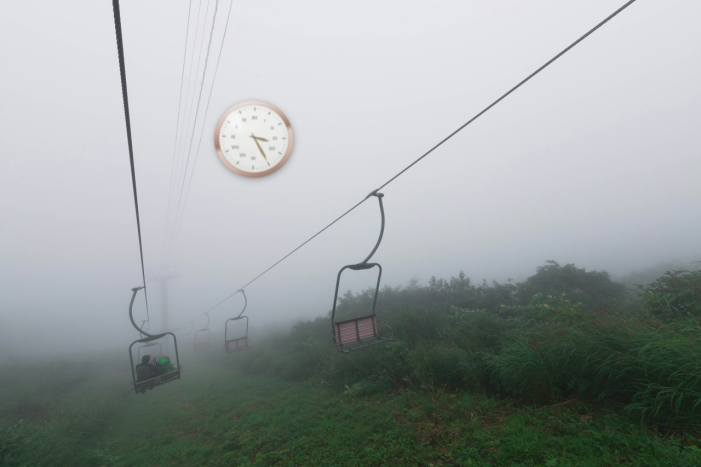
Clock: 3:25
